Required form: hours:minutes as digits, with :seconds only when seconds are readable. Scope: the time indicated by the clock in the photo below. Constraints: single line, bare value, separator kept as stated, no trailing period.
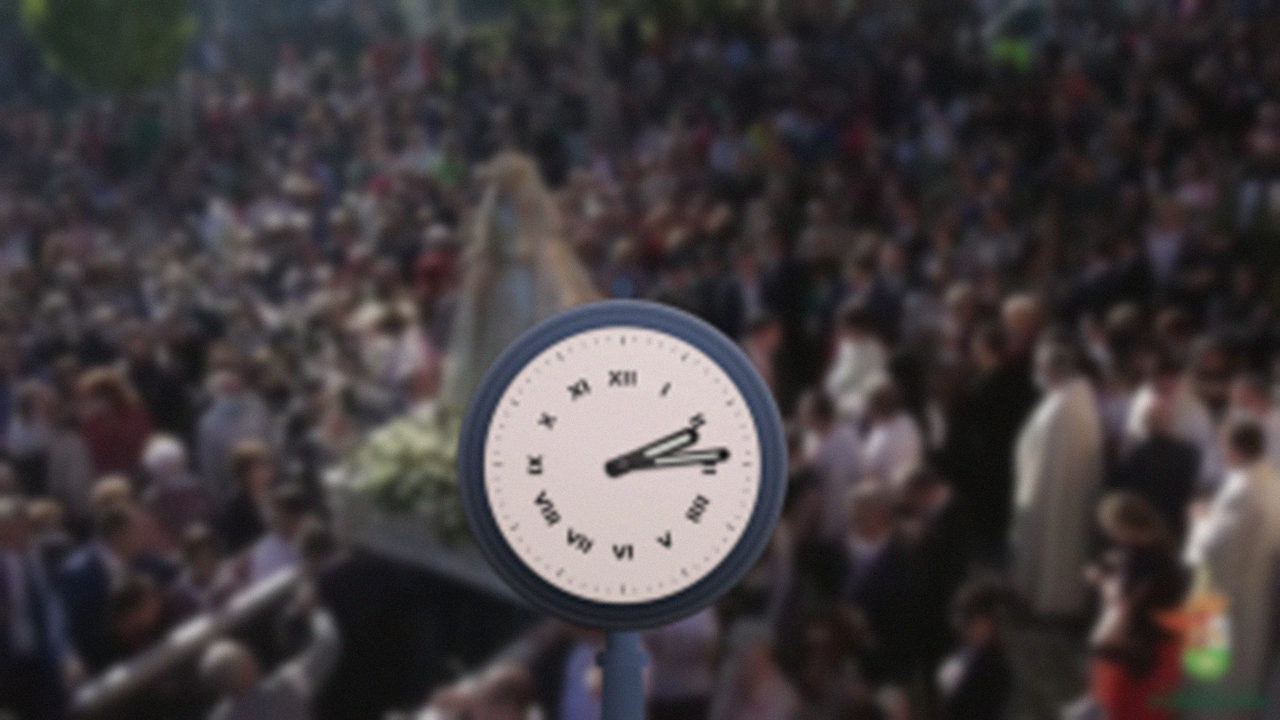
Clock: 2:14
